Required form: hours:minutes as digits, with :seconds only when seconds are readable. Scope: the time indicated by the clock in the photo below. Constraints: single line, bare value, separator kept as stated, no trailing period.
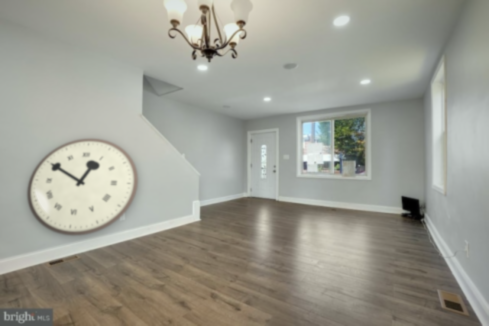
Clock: 12:50
